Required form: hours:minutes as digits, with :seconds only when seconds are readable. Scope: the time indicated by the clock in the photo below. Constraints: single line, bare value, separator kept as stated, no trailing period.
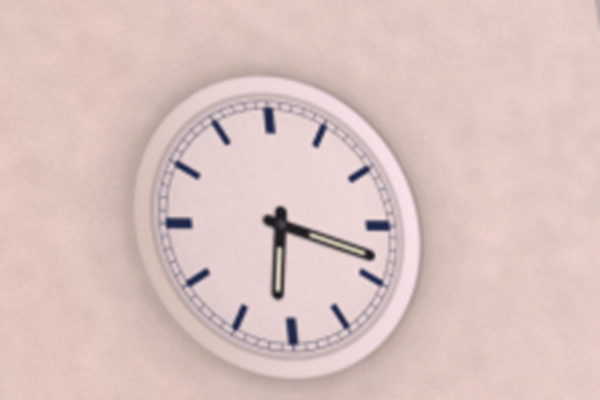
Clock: 6:18
